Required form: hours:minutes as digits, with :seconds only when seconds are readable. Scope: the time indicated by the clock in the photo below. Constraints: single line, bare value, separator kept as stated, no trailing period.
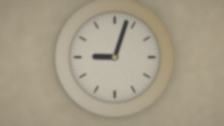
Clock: 9:03
